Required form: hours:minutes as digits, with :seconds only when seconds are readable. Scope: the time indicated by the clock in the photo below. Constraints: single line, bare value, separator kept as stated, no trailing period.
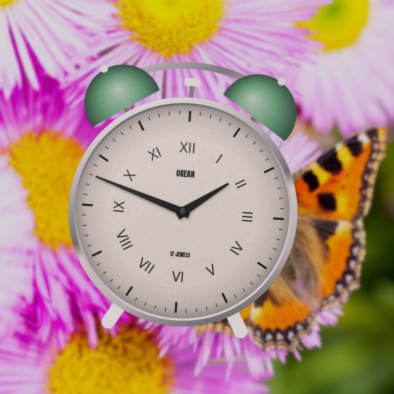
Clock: 1:48
